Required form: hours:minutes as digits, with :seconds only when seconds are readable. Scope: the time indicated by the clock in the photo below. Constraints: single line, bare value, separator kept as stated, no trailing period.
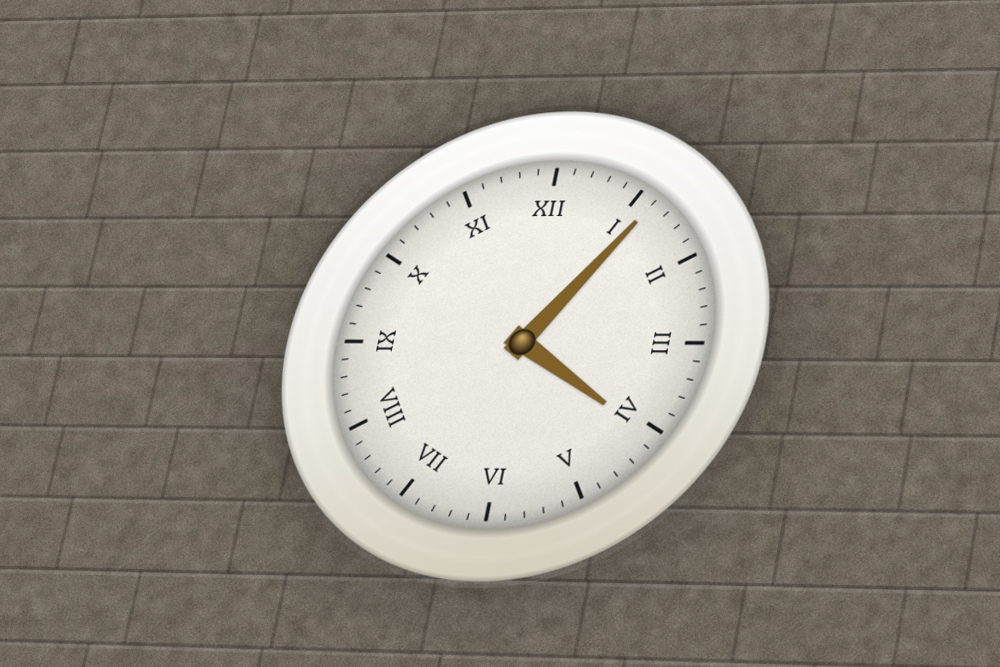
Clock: 4:06
